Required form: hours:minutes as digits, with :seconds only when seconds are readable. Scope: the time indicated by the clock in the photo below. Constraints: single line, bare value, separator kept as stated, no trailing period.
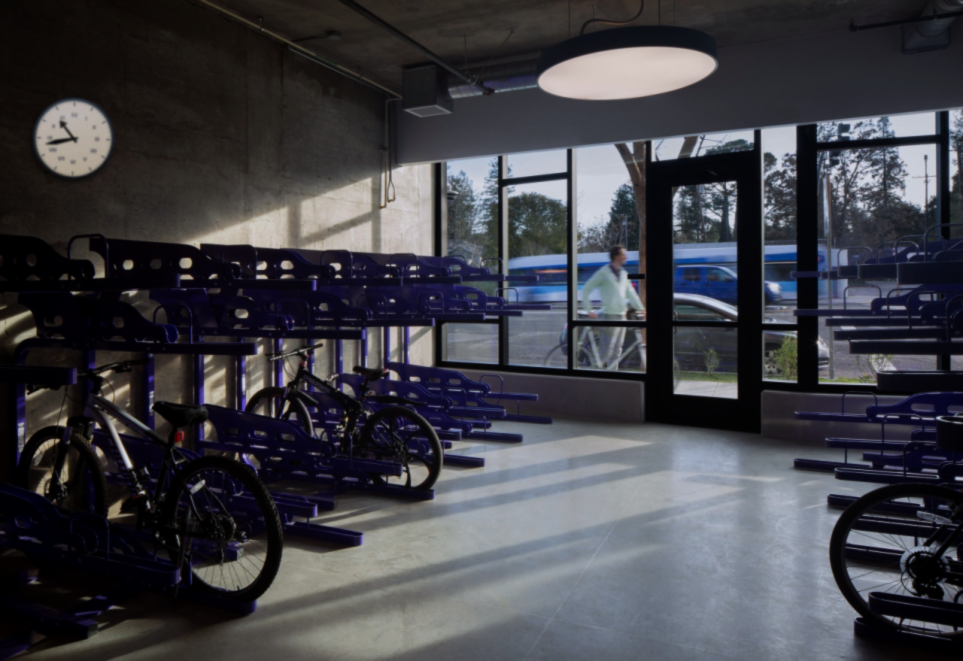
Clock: 10:43
